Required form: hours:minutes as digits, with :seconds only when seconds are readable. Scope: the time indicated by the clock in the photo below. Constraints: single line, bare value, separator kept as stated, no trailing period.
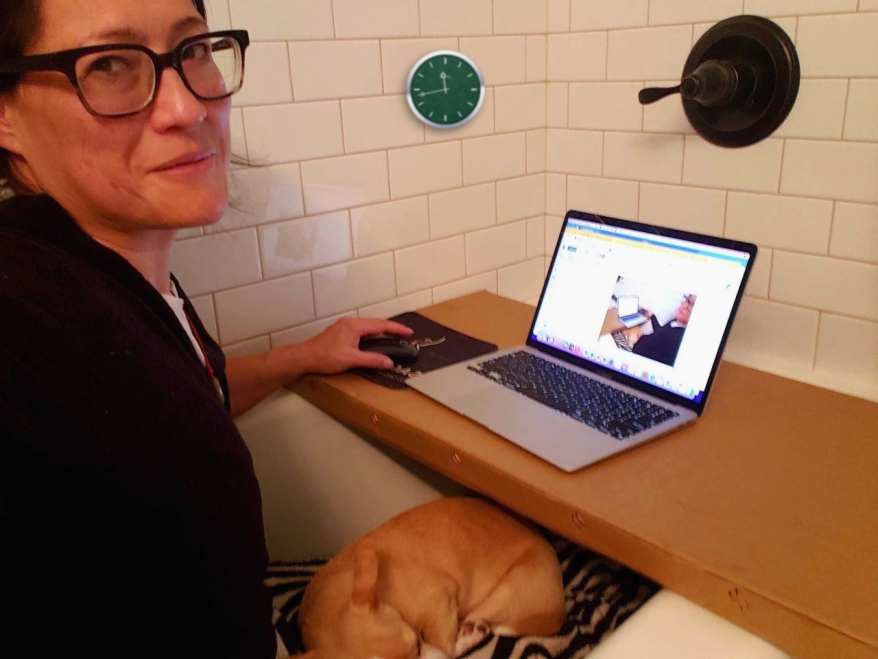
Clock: 11:43
